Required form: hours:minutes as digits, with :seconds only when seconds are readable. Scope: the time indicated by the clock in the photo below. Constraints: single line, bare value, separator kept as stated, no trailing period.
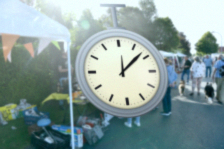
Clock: 12:08
